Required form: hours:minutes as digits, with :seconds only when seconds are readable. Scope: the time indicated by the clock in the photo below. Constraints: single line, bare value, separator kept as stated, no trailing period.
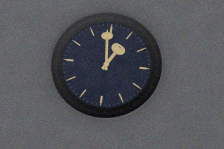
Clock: 12:59
